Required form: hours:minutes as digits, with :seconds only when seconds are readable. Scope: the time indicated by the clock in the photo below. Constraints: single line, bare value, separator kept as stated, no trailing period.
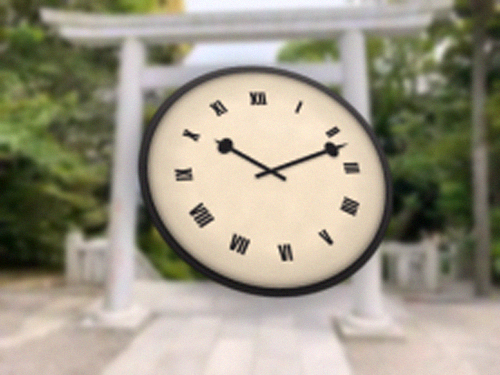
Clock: 10:12
